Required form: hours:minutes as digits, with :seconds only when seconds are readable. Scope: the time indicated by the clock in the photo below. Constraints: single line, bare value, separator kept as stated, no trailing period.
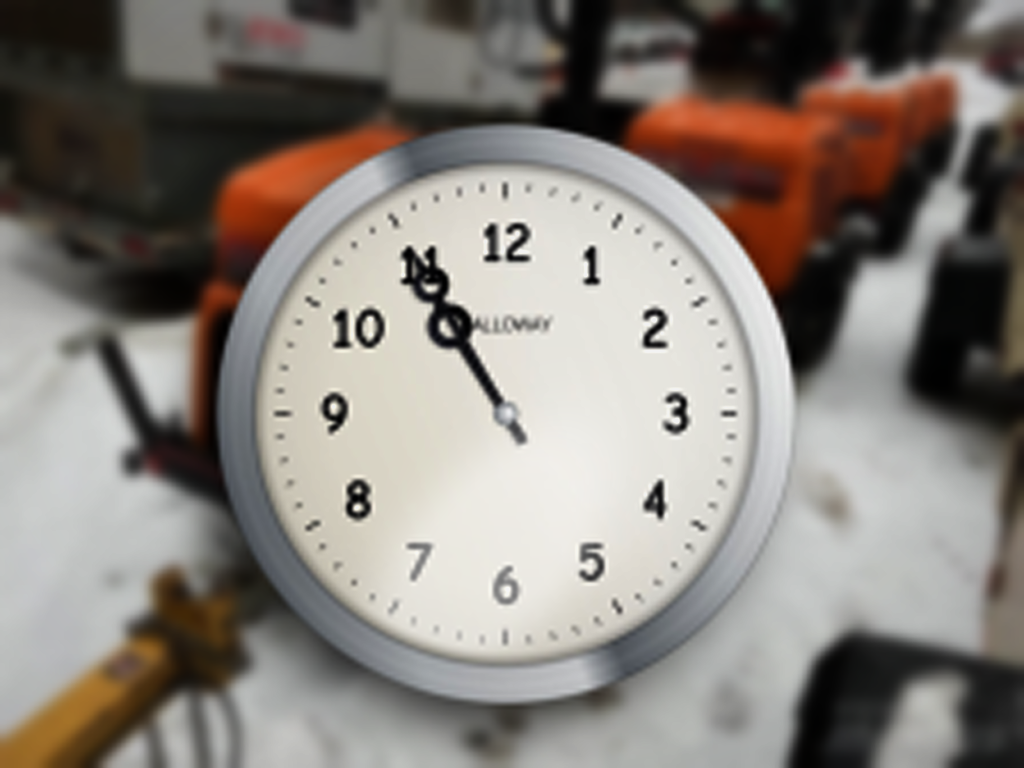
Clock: 10:55
